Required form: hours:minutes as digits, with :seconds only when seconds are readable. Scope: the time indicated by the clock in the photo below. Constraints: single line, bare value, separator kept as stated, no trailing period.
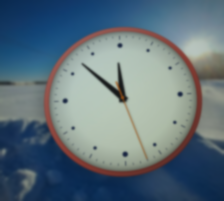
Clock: 11:52:27
